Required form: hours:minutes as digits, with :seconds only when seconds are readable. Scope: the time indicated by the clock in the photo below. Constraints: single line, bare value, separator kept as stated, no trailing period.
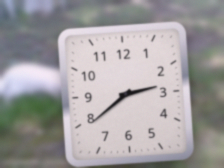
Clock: 2:39
